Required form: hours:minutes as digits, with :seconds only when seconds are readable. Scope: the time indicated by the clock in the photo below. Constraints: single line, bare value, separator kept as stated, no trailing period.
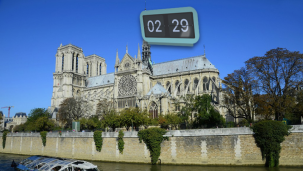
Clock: 2:29
